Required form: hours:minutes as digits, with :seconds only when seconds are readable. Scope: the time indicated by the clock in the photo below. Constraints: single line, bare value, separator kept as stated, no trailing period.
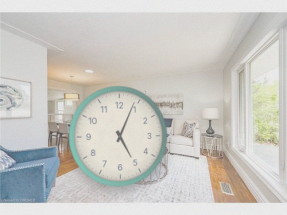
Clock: 5:04
